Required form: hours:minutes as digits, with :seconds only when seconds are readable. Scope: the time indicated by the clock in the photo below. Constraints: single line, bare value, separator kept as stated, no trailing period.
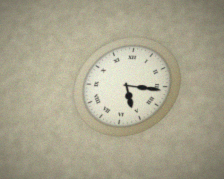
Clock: 5:16
